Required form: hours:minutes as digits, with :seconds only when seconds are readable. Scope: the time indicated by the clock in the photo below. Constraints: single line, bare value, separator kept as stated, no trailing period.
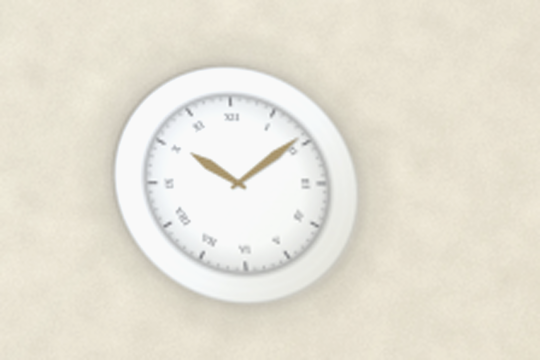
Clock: 10:09
